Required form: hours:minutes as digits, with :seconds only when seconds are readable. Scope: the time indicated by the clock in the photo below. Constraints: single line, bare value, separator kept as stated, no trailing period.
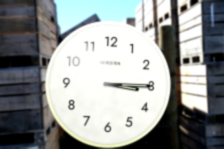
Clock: 3:15
